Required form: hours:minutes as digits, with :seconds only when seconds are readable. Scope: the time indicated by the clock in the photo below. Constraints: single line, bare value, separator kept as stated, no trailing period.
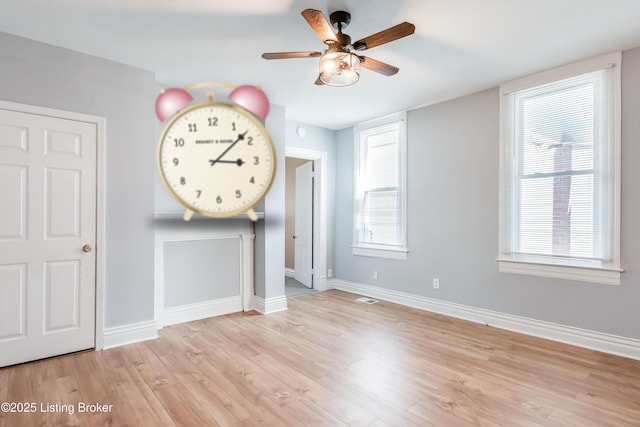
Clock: 3:08
